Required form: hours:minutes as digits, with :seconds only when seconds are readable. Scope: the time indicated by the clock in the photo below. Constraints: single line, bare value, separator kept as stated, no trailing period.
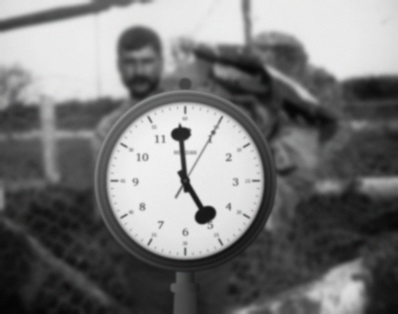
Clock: 4:59:05
